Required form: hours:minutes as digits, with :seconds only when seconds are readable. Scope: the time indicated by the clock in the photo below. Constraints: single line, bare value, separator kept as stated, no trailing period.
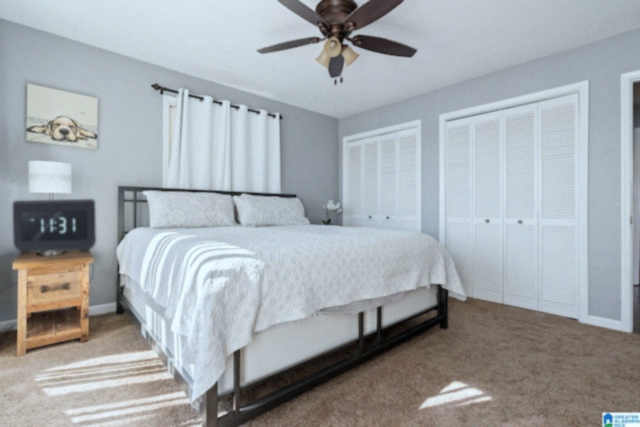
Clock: 11:31
